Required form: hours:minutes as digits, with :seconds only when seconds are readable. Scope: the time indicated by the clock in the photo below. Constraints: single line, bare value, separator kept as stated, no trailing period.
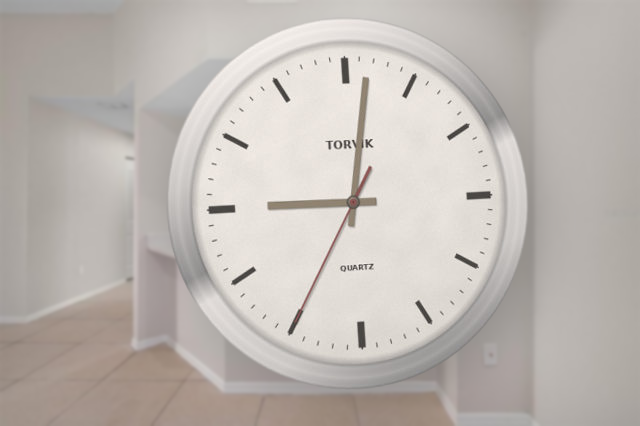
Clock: 9:01:35
